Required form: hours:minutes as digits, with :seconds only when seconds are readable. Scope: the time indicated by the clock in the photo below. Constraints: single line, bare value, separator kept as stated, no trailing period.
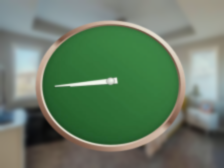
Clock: 8:44
